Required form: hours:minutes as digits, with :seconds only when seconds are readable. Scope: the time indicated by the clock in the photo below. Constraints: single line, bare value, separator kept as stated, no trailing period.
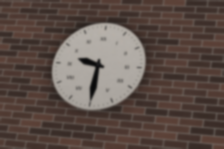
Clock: 9:30
